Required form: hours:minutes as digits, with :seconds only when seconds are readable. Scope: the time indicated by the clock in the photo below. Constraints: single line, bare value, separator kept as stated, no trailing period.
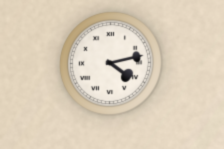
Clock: 4:13
